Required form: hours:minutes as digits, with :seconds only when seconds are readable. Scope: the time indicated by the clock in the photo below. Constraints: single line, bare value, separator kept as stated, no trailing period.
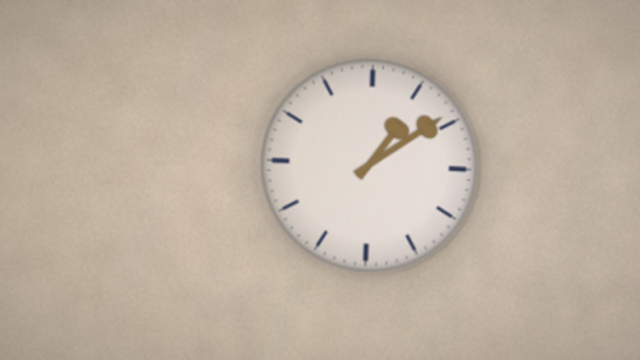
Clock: 1:09
